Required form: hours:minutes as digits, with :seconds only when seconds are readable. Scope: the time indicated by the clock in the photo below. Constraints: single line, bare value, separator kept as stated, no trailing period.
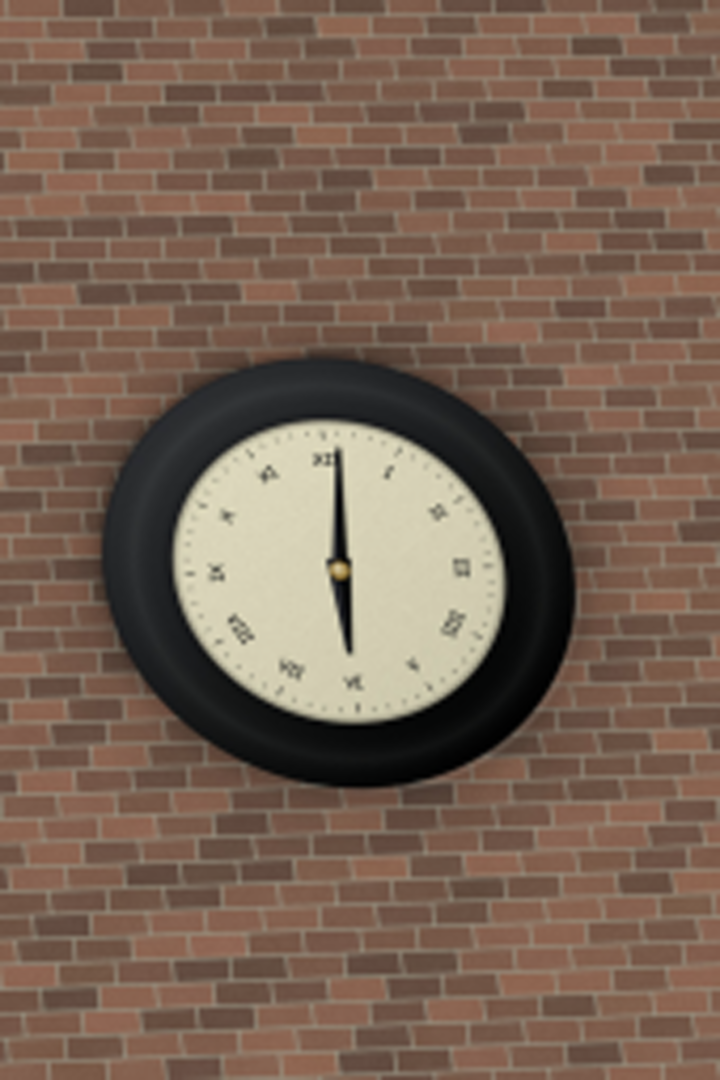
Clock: 6:01
